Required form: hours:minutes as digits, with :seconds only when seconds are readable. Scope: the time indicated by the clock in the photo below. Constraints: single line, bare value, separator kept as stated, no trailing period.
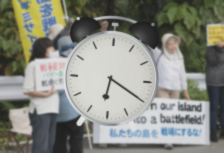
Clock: 6:20
